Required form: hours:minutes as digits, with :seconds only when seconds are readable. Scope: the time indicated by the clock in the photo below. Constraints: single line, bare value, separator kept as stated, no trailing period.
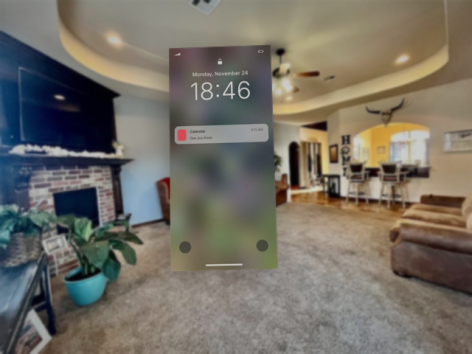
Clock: 18:46
